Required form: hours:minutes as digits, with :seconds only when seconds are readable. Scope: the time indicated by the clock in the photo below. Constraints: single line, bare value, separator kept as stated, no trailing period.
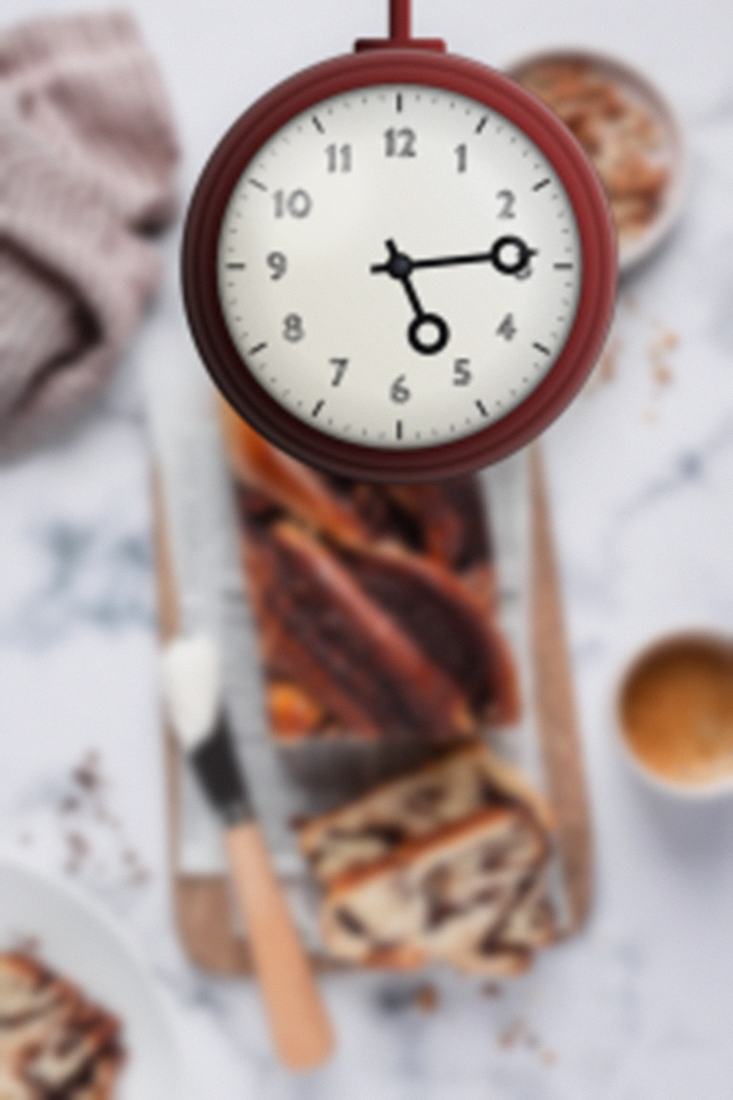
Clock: 5:14
